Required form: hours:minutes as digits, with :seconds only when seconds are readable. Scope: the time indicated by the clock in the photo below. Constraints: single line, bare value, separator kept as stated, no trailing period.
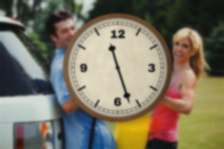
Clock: 11:27
